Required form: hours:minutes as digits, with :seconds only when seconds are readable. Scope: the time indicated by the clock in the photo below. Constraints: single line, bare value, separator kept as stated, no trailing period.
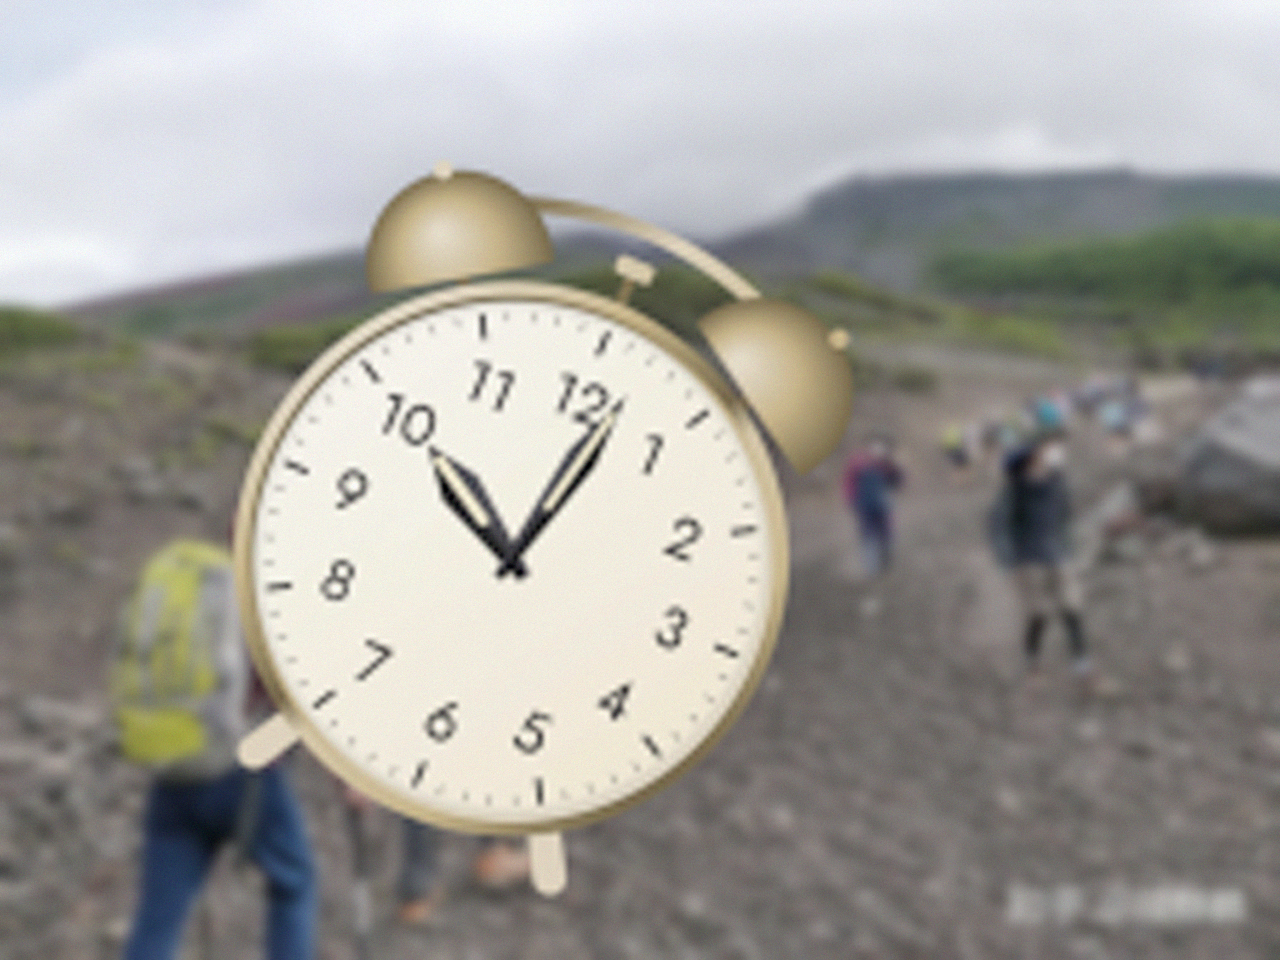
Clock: 10:02
